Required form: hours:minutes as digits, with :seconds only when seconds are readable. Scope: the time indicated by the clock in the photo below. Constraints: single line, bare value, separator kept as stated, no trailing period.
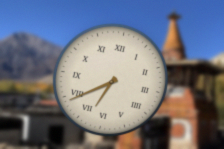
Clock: 6:39
